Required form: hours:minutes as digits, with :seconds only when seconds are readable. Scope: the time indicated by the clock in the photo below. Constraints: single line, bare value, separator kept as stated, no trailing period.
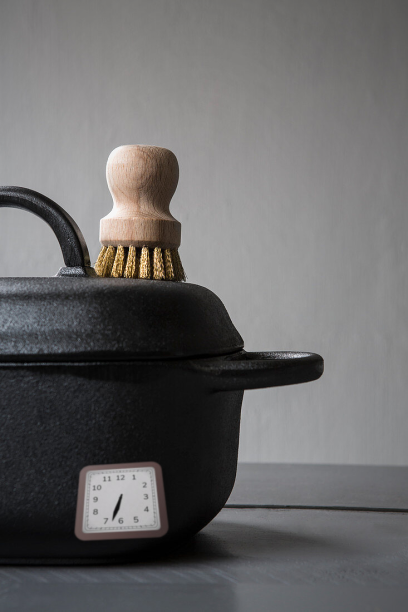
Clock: 6:33
